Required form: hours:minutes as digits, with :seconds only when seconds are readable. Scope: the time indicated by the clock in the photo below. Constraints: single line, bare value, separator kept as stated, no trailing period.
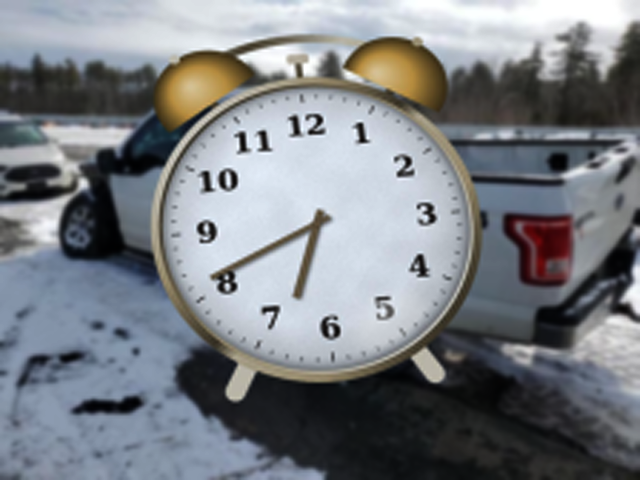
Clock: 6:41
